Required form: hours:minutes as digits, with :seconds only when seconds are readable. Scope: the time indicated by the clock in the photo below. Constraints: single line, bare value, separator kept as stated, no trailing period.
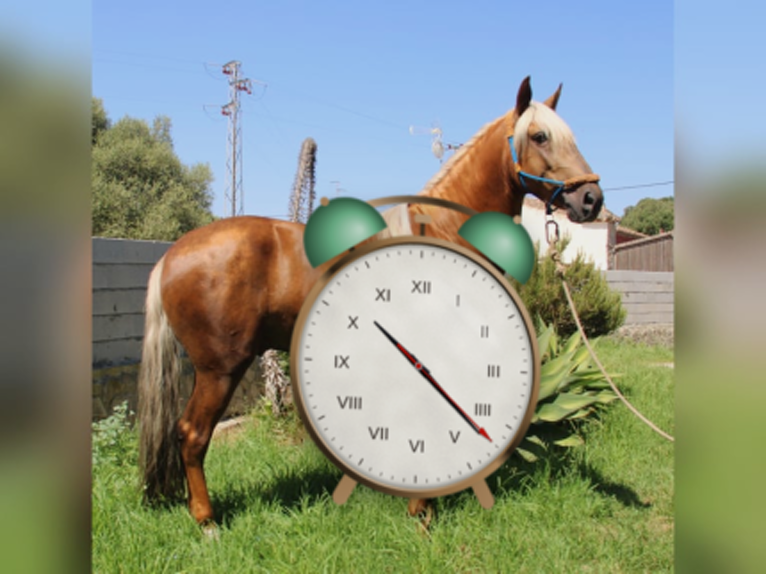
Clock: 10:22:22
